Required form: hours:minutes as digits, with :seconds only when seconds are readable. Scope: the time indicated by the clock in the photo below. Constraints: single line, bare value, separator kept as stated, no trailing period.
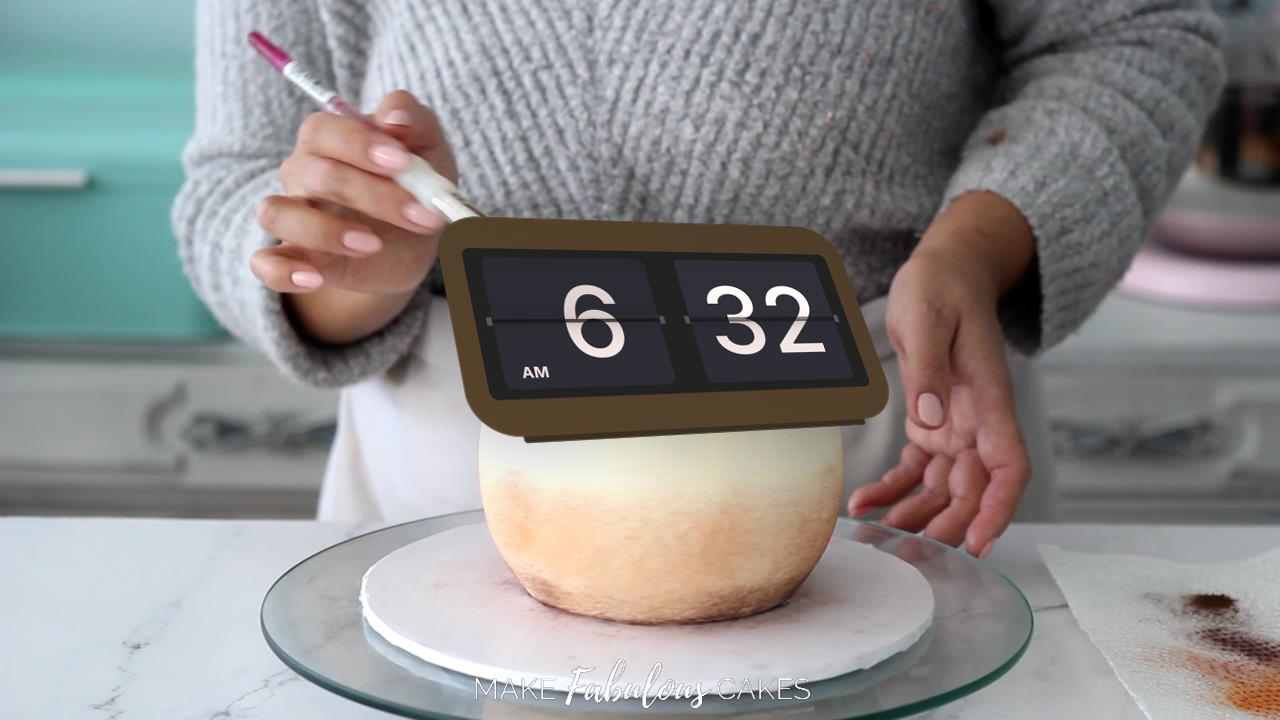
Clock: 6:32
